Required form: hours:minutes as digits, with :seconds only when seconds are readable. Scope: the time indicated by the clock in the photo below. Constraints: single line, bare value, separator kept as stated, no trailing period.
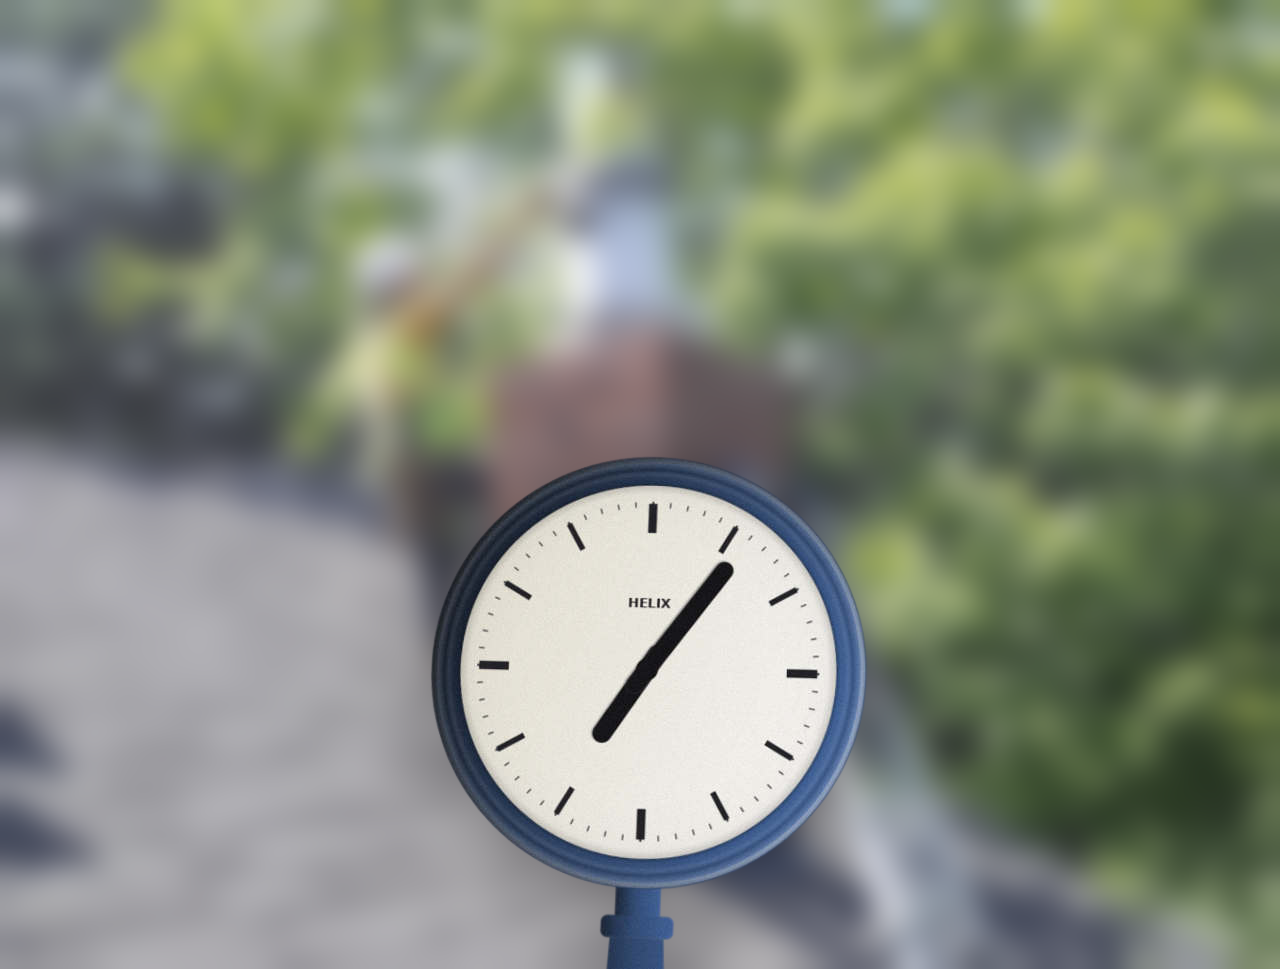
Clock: 7:06
